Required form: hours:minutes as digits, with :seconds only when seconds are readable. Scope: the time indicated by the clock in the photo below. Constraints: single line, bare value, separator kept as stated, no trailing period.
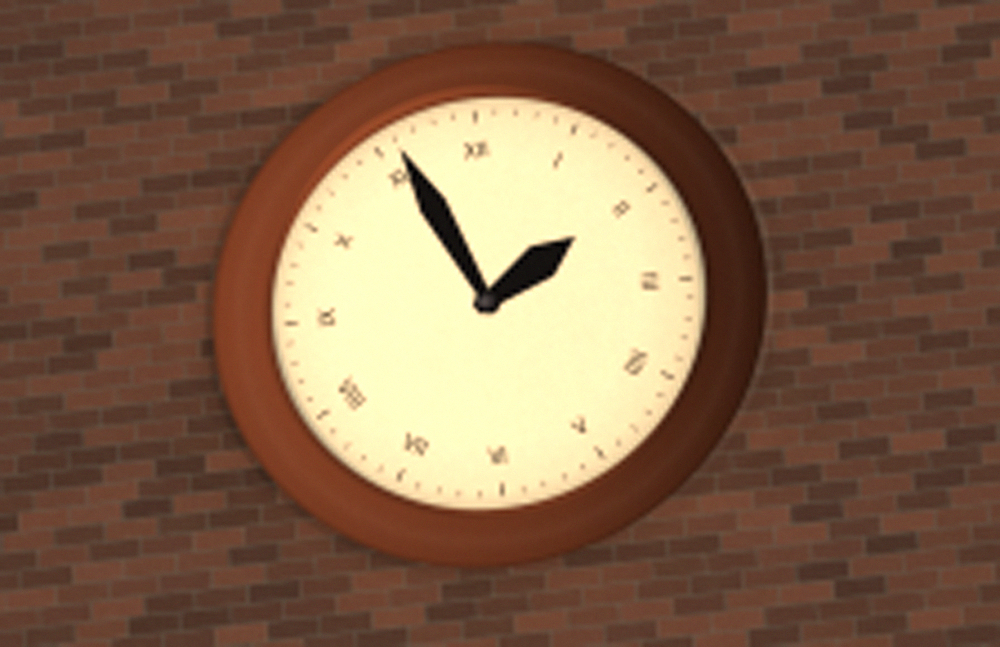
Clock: 1:56
